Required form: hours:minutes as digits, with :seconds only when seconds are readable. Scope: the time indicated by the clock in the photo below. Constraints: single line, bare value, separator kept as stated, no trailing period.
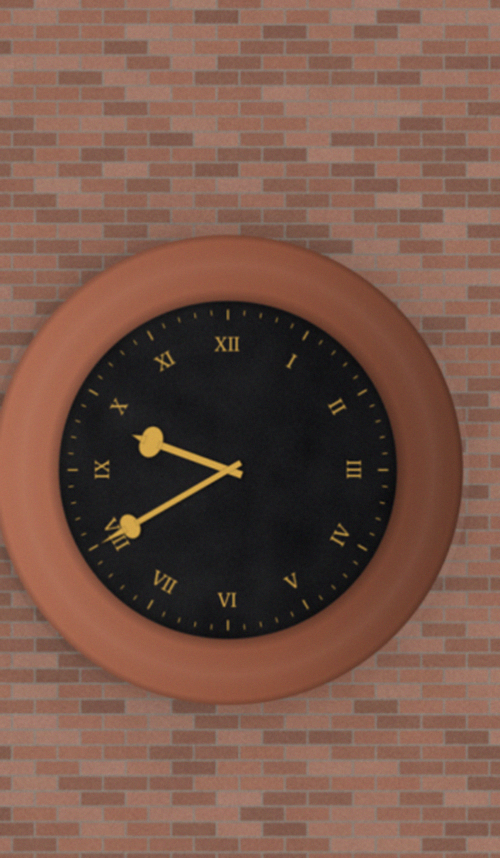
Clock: 9:40
